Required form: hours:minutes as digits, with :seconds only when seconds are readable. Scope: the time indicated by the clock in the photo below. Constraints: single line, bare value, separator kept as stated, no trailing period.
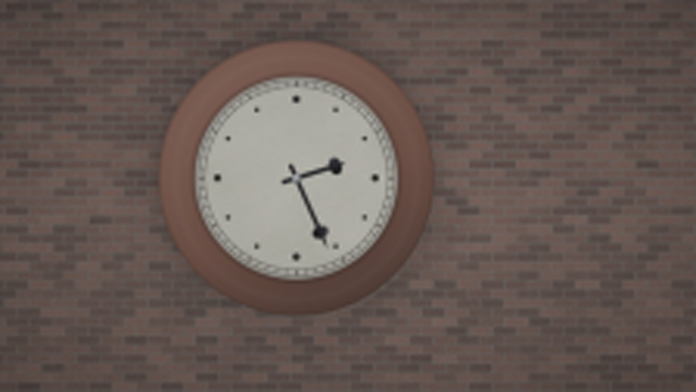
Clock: 2:26
